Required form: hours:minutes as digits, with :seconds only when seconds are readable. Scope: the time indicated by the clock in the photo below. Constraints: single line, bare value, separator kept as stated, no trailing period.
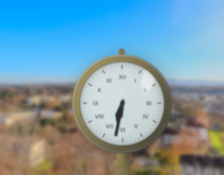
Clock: 6:32
